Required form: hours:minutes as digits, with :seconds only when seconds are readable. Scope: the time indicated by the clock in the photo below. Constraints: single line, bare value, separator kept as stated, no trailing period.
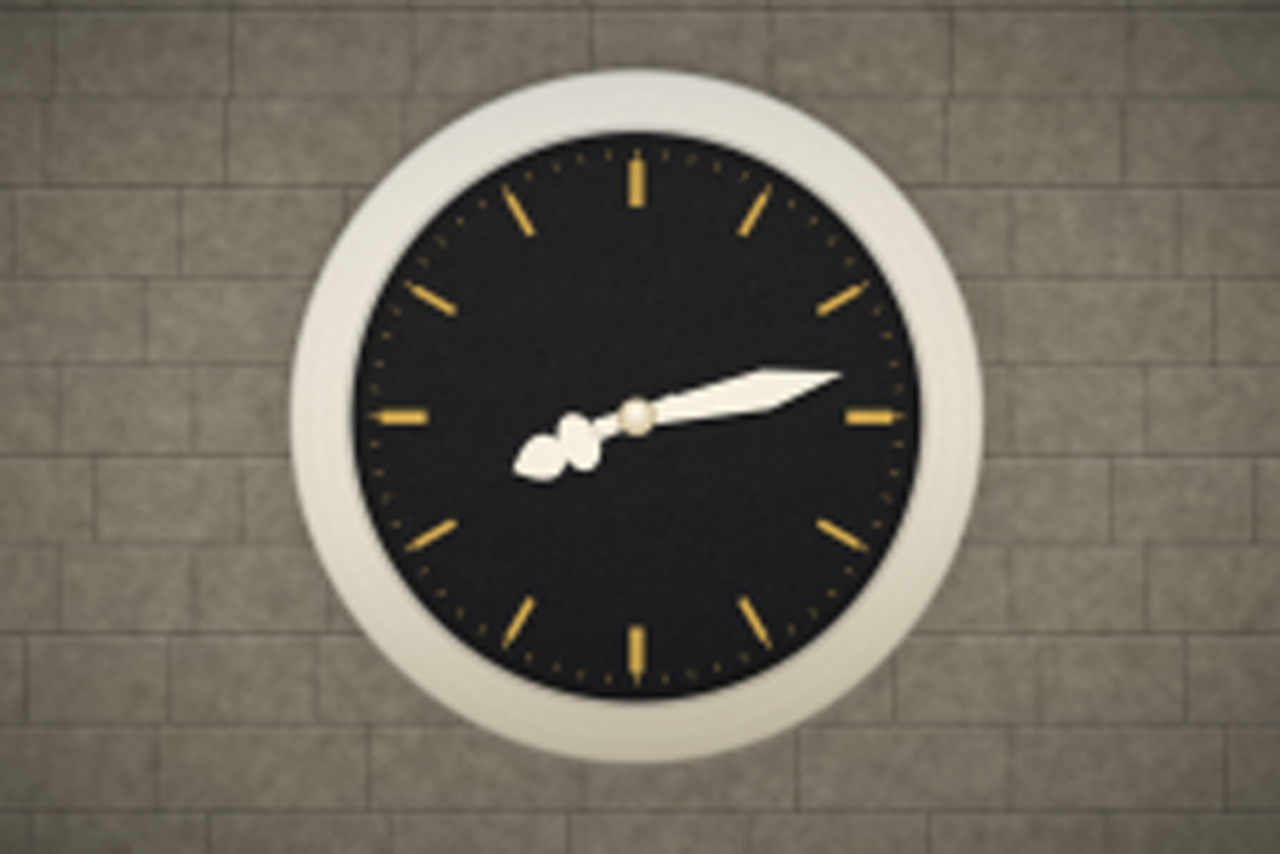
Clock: 8:13
